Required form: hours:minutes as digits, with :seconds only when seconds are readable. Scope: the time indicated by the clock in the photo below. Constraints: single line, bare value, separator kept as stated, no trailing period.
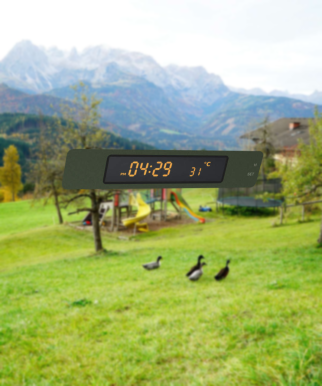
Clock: 4:29
